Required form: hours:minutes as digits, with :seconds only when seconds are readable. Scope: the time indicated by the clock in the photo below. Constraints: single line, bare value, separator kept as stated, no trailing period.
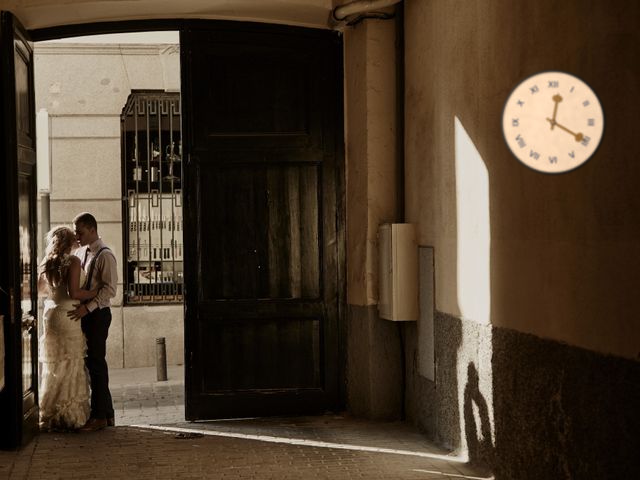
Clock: 12:20
